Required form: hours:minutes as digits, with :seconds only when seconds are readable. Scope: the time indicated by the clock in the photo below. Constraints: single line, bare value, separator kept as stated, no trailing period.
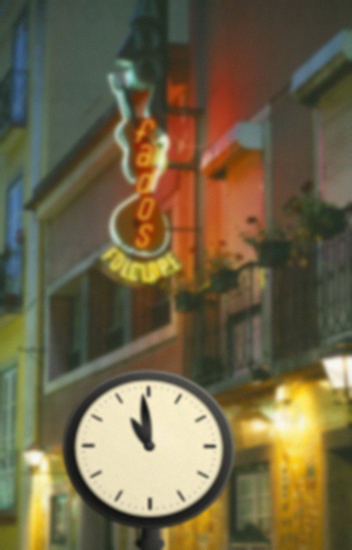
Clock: 10:59
